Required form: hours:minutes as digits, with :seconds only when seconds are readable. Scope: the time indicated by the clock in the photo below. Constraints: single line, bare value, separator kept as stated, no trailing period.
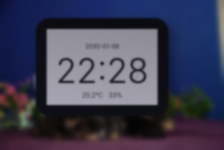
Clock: 22:28
